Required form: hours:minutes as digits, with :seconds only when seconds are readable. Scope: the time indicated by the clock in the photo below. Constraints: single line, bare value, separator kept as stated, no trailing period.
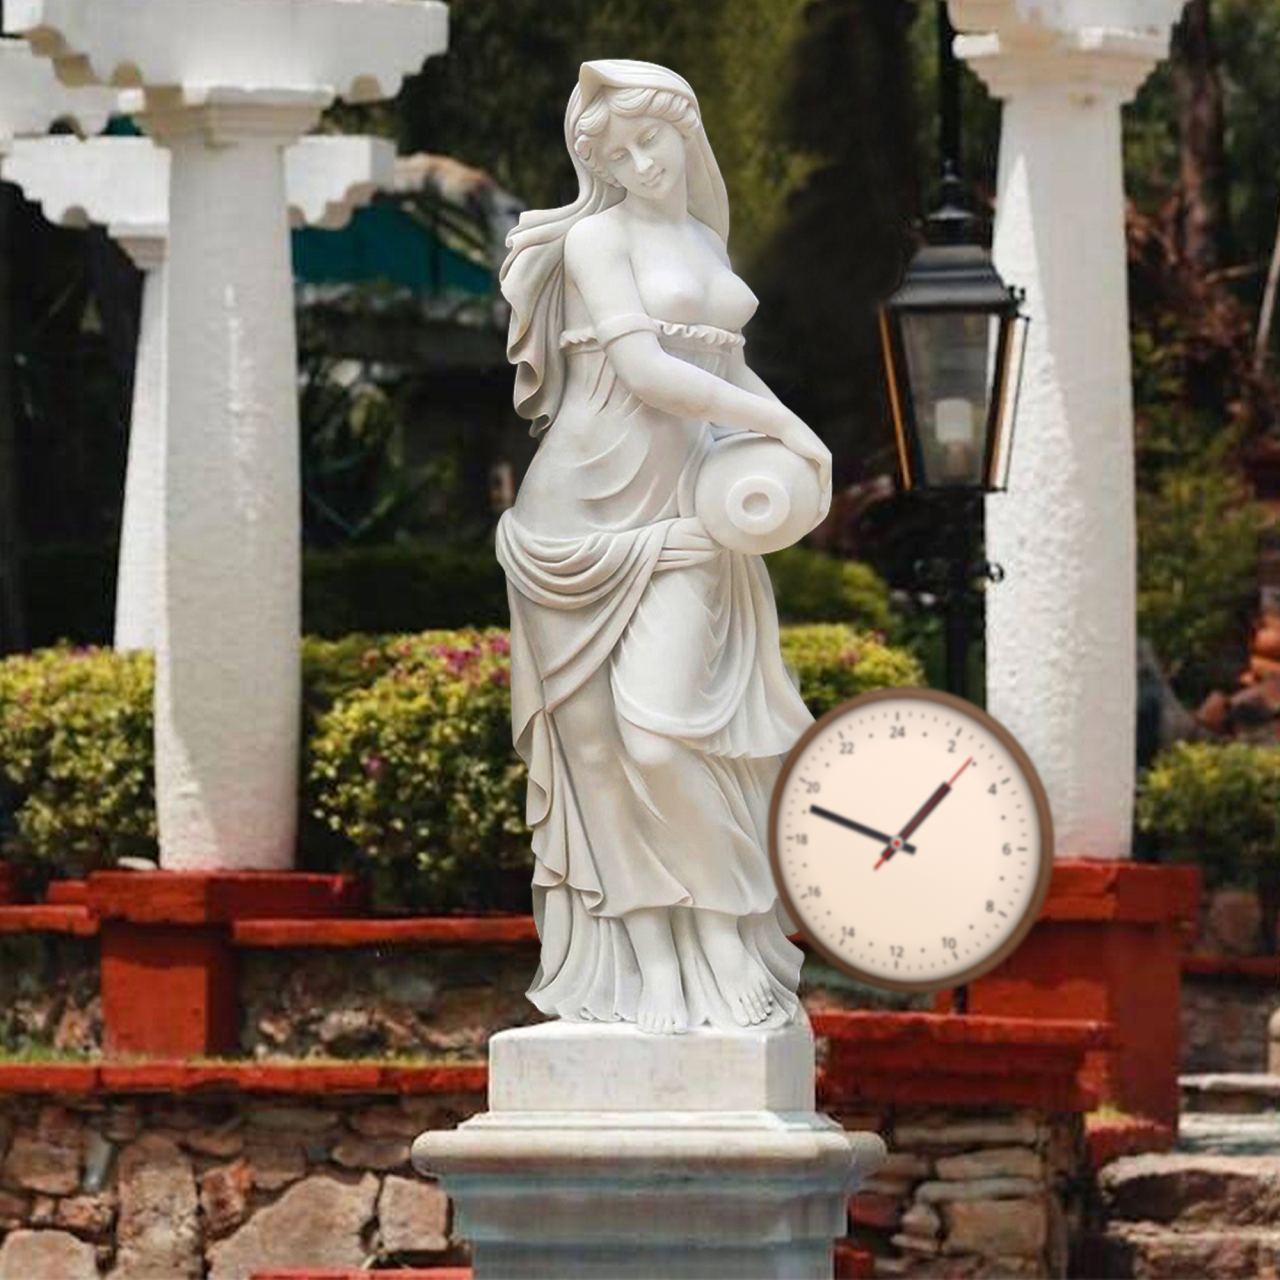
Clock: 2:48:07
